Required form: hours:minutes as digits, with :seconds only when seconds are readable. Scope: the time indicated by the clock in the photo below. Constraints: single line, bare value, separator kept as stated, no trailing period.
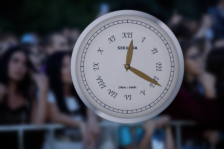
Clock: 12:20
